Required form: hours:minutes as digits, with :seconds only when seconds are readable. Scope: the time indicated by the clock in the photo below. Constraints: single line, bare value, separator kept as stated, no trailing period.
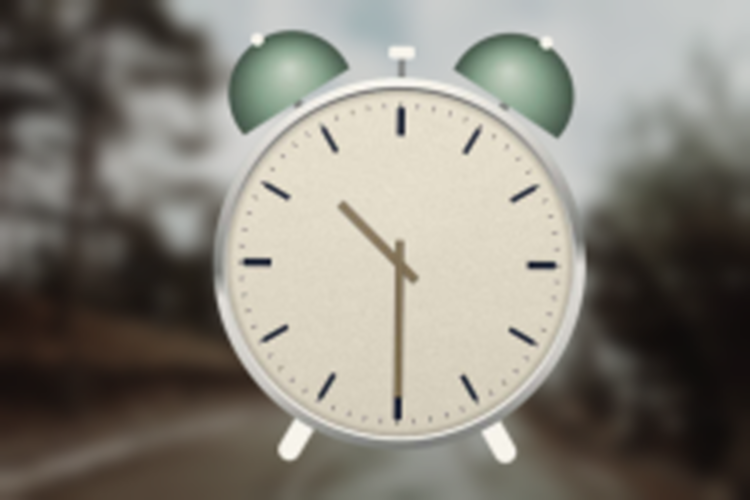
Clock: 10:30
